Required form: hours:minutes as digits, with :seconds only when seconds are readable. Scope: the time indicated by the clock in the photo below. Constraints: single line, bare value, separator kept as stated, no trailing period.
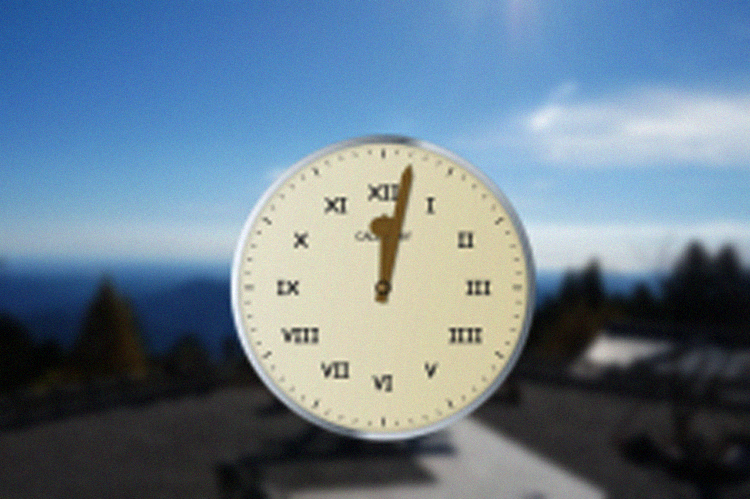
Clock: 12:02
